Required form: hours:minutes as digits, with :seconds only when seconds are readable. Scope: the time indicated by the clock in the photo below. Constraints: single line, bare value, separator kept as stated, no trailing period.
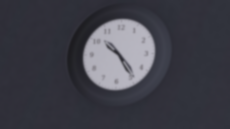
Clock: 10:24
